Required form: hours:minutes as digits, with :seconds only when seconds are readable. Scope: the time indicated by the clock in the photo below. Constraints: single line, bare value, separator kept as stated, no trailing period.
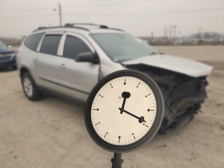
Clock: 12:19
